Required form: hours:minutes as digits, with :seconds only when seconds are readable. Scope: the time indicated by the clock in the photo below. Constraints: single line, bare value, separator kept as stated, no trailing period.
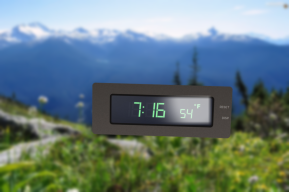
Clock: 7:16
